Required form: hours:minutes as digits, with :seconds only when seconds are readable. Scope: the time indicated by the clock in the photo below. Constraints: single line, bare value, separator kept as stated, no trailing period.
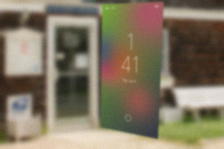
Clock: 1:41
